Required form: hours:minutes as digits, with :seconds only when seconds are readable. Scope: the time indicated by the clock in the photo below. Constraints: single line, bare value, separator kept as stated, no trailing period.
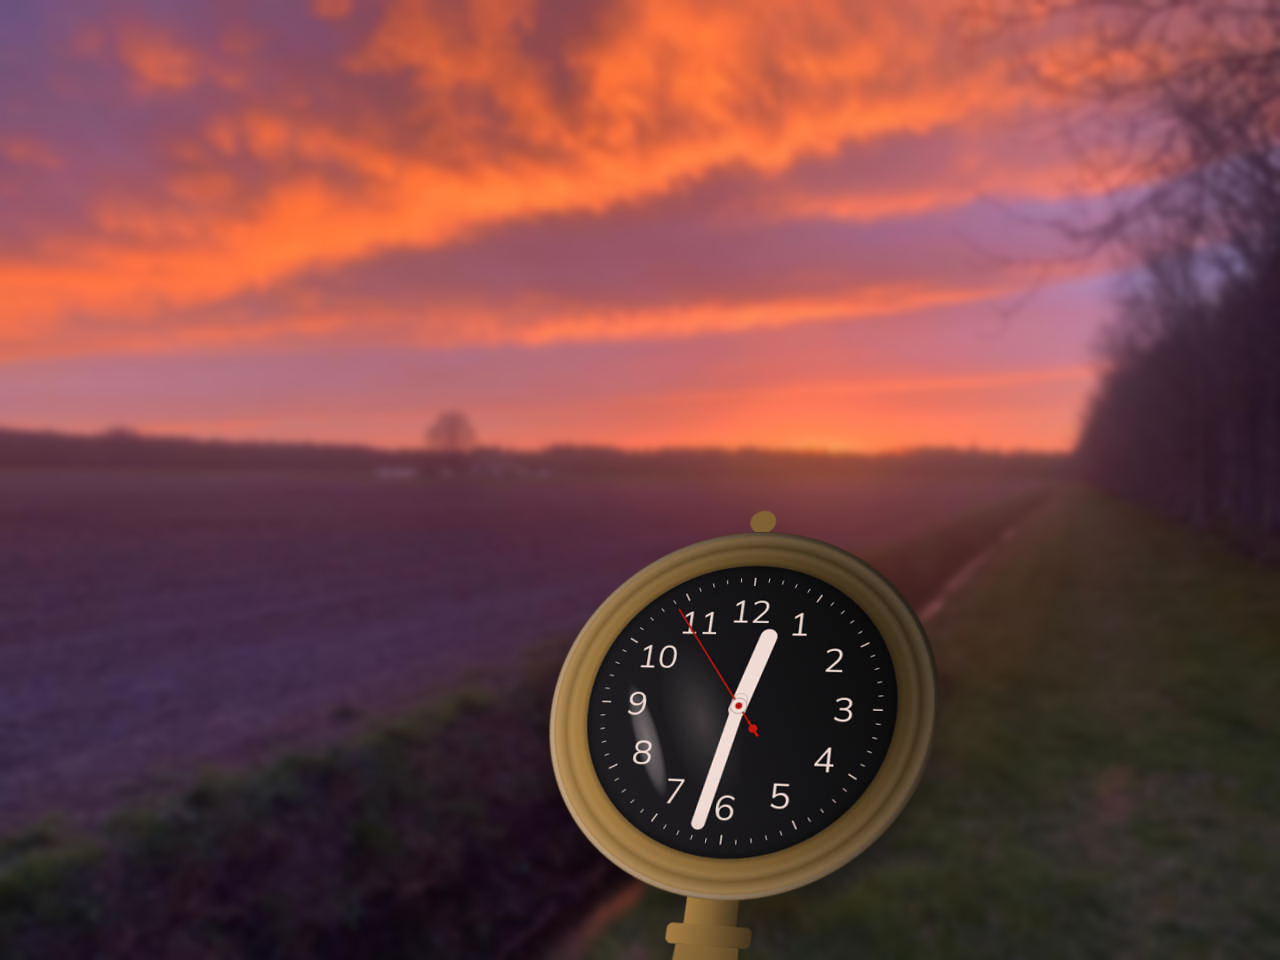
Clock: 12:31:54
